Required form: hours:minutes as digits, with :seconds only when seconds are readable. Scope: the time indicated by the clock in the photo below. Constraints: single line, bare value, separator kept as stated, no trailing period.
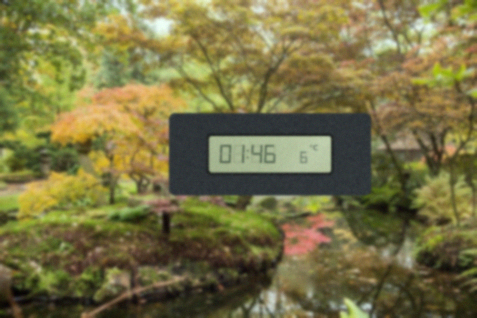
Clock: 1:46
